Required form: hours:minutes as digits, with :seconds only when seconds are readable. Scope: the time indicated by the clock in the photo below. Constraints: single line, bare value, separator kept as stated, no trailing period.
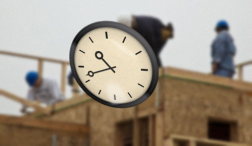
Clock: 10:42
